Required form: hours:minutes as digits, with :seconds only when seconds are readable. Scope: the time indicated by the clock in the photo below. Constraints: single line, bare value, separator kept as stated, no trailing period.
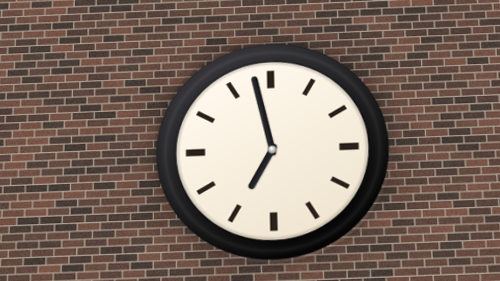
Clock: 6:58
